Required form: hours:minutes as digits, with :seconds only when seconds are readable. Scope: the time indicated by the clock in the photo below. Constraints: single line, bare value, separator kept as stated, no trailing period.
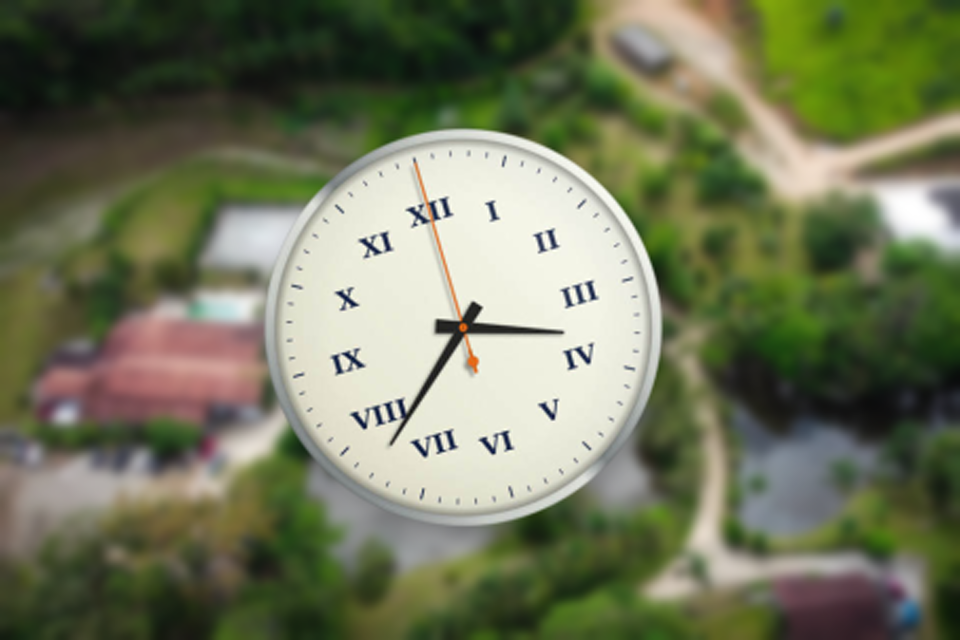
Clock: 3:38:00
